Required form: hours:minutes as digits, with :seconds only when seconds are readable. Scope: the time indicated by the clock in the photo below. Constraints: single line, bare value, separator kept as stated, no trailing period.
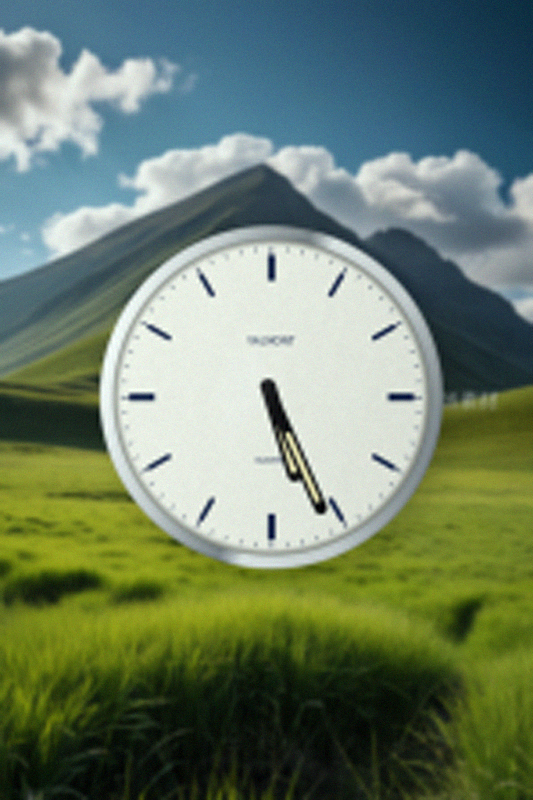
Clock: 5:26
